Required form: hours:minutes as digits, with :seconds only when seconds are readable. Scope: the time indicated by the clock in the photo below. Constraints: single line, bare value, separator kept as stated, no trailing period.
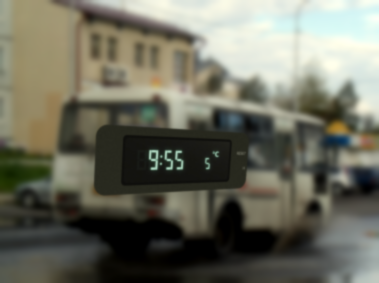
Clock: 9:55
